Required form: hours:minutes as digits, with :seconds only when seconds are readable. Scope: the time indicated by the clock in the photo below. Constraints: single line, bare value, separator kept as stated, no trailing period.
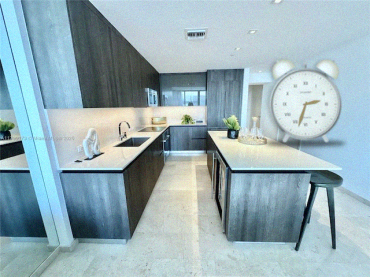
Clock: 2:33
